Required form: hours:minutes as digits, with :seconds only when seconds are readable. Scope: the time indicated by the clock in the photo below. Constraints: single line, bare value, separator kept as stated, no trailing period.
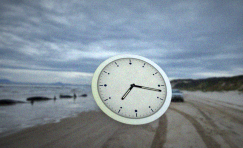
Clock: 7:17
